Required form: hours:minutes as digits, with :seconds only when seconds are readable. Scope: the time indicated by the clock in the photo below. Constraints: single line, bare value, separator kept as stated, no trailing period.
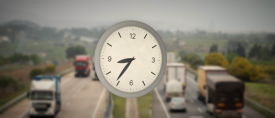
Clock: 8:36
